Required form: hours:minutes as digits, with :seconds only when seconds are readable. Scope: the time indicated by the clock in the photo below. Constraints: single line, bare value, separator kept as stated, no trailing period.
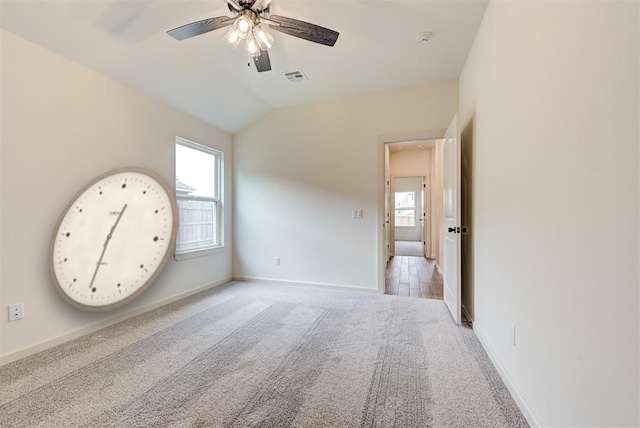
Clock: 12:31
